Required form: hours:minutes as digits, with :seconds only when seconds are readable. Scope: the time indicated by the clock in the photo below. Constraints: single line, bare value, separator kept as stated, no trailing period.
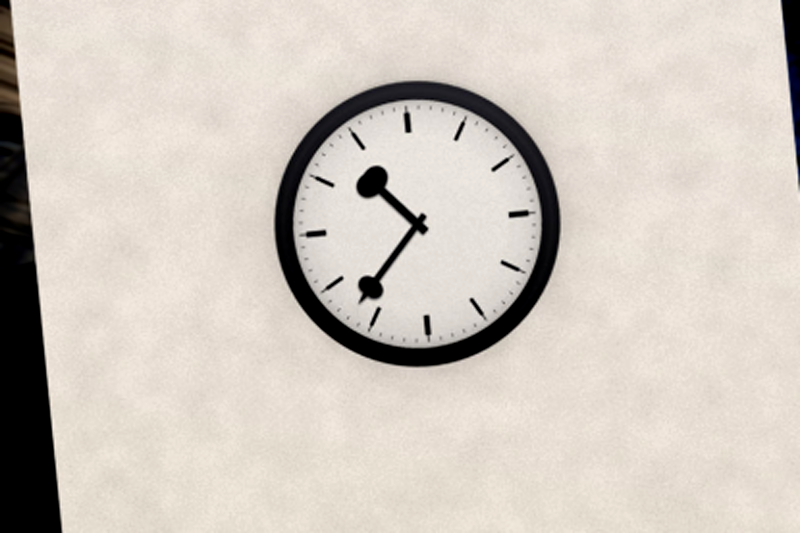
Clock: 10:37
